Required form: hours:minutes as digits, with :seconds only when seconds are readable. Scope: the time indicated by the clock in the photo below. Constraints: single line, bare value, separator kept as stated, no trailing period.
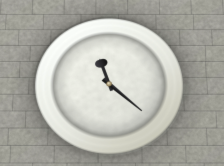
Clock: 11:22
